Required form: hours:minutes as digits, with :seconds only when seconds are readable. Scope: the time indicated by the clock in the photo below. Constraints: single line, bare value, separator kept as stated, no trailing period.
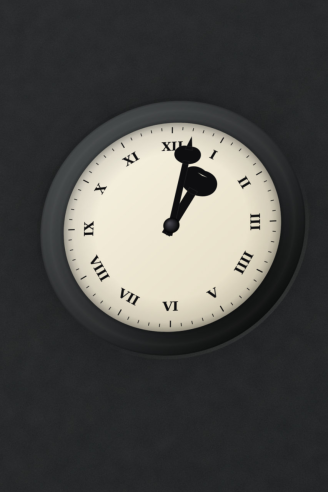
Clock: 1:02
